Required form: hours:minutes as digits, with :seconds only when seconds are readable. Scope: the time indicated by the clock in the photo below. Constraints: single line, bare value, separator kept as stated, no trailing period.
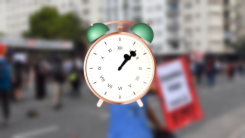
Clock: 1:07
